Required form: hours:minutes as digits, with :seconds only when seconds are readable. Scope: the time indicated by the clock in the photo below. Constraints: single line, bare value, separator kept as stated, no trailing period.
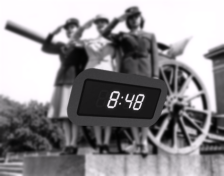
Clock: 8:48
